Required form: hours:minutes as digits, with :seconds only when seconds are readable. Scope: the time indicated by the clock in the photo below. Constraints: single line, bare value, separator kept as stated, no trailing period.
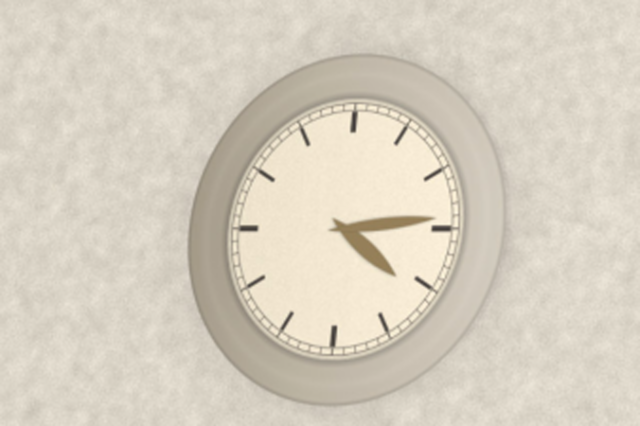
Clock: 4:14
